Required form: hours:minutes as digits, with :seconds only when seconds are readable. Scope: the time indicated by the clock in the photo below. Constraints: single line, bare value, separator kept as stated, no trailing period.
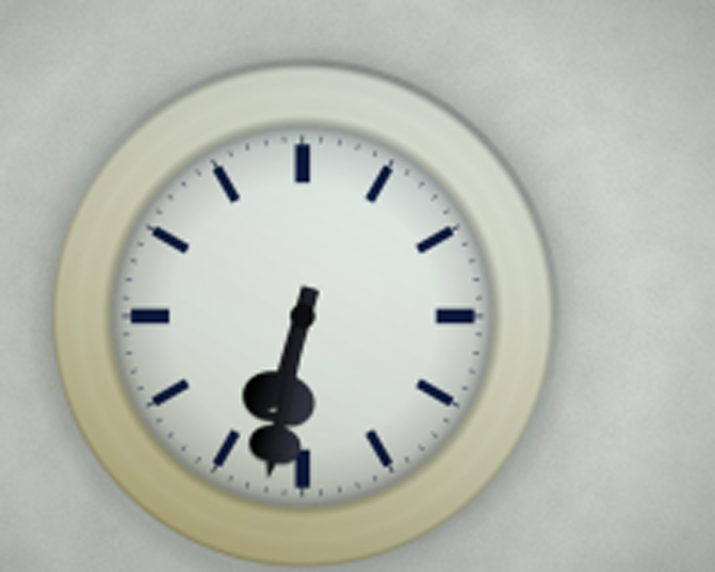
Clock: 6:32
